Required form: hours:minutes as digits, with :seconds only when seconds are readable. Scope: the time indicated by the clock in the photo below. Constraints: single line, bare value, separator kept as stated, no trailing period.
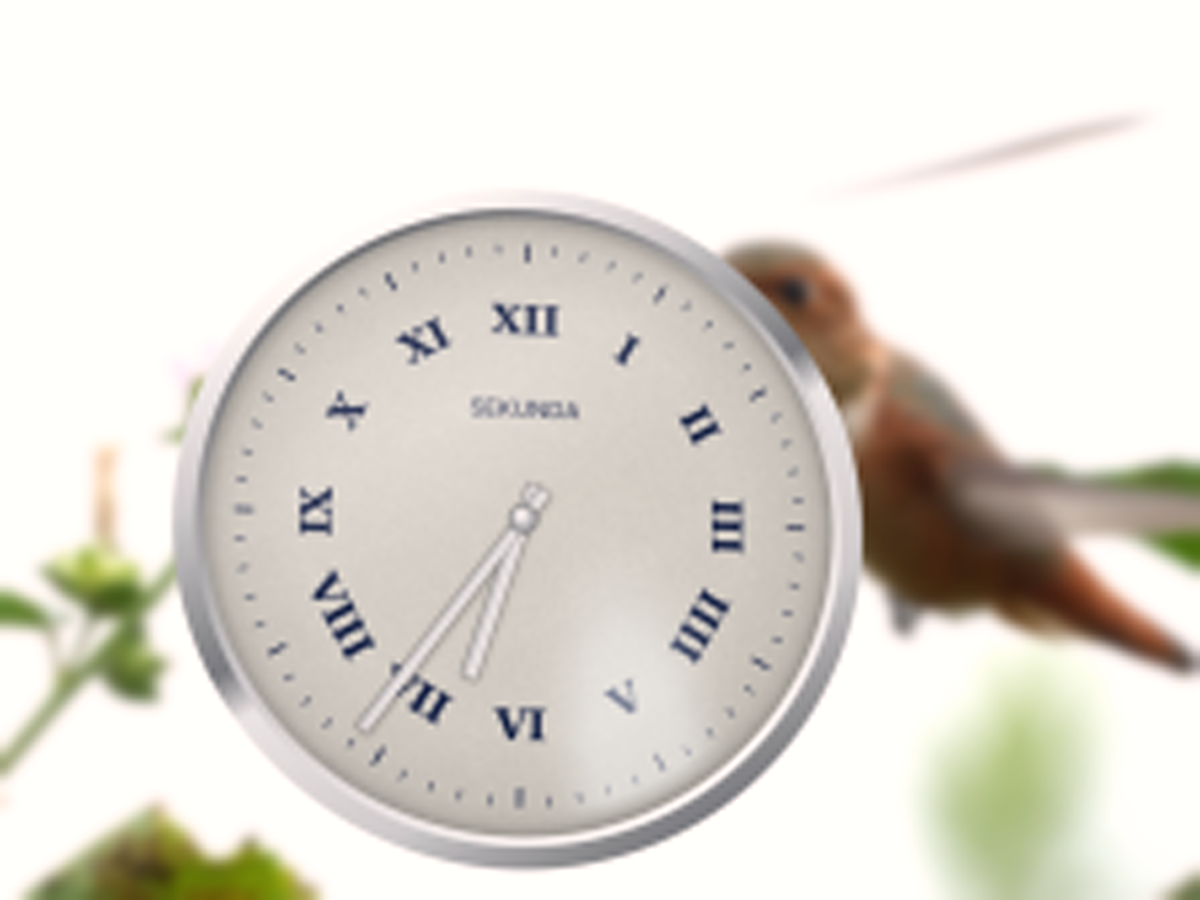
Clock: 6:36
